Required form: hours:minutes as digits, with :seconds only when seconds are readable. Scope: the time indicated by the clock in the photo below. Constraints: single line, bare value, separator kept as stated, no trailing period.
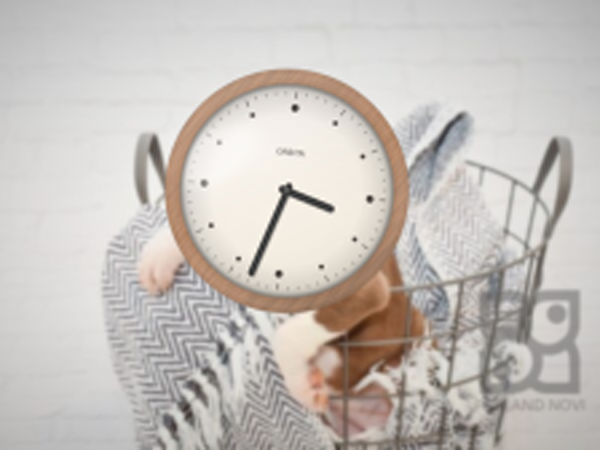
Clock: 3:33
